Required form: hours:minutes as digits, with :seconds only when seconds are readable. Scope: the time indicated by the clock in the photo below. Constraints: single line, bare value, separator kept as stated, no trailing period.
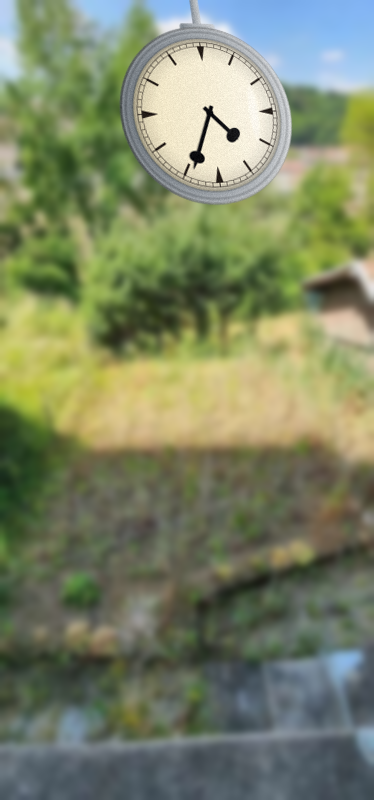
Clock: 4:34
